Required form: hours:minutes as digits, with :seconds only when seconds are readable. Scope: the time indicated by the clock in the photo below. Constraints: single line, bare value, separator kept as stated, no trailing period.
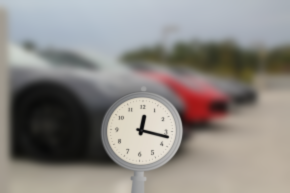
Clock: 12:17
